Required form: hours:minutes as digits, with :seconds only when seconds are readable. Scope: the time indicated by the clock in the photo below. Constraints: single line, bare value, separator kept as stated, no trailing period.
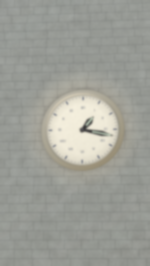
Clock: 1:17
